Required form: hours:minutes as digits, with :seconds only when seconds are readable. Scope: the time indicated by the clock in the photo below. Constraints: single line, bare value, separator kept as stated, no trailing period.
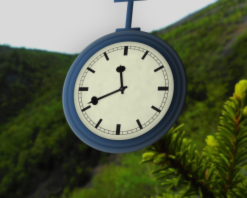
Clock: 11:41
